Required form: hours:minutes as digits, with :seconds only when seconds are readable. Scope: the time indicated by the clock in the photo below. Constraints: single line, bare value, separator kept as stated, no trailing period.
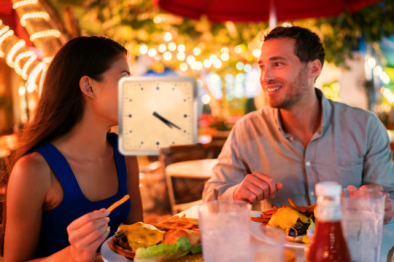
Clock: 4:20
